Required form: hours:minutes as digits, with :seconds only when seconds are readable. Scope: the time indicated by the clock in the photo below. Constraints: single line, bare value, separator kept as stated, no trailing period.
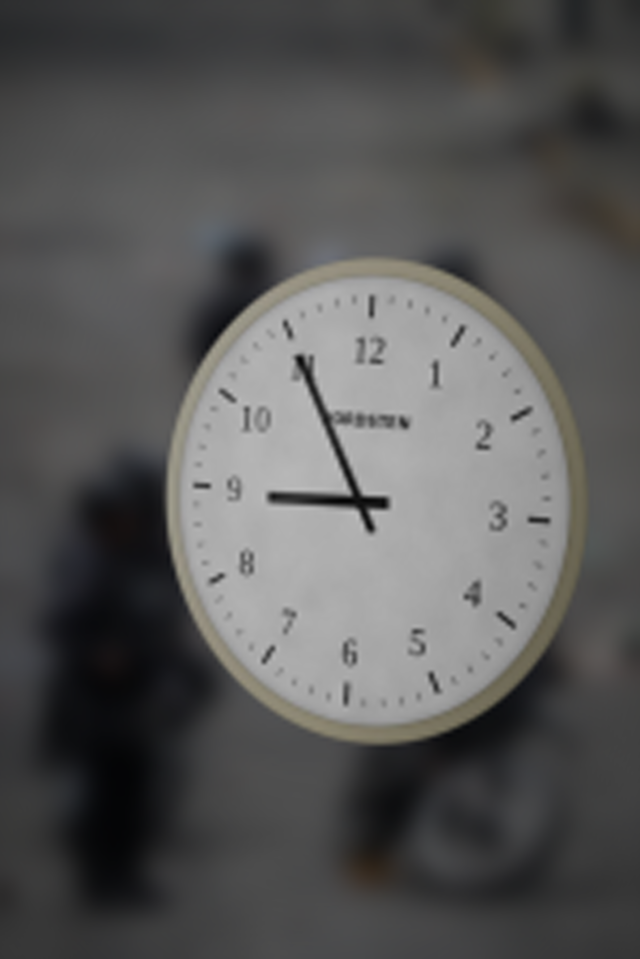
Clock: 8:55
